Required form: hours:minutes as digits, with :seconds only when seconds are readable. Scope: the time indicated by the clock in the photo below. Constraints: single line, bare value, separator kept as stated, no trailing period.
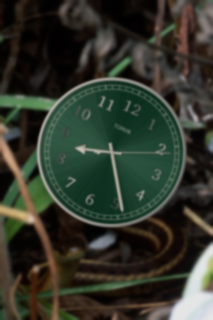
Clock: 8:24:11
